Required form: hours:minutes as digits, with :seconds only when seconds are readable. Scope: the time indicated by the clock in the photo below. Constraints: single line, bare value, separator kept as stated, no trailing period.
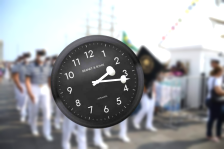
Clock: 2:17
